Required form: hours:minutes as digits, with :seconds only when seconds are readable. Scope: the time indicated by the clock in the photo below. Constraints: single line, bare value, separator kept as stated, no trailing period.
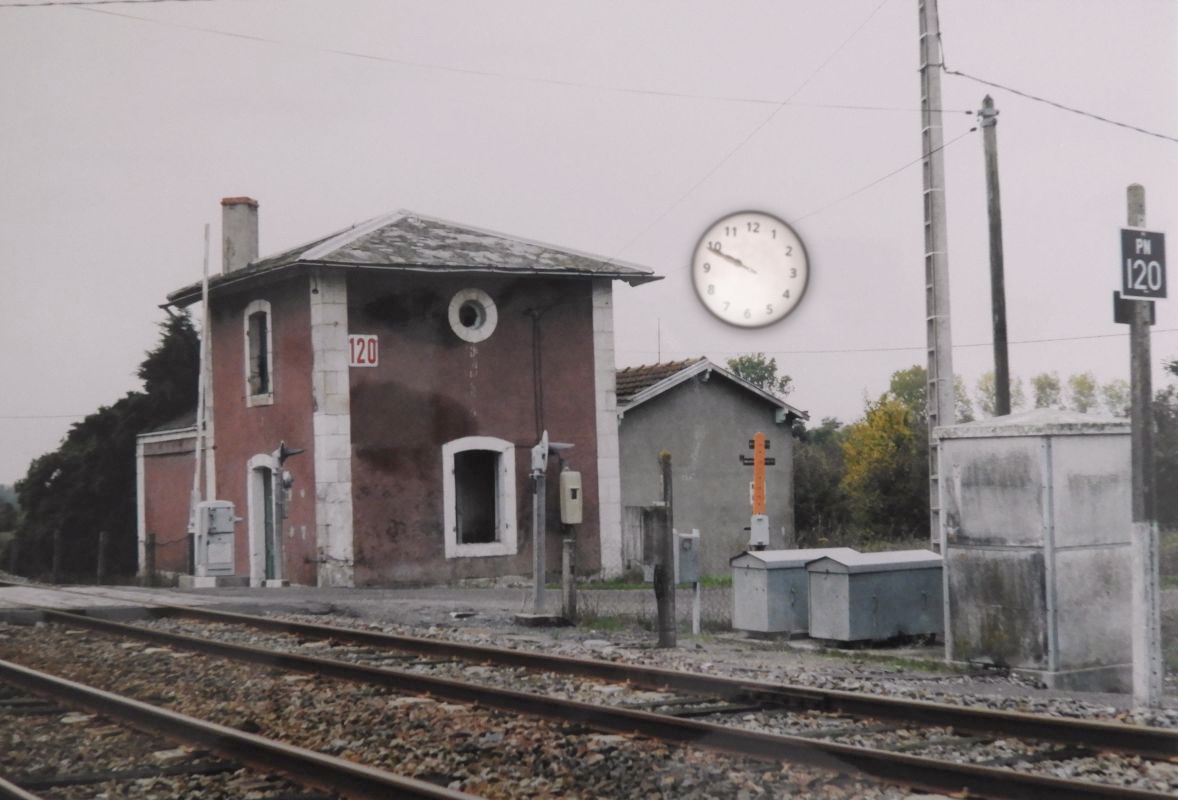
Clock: 9:49
